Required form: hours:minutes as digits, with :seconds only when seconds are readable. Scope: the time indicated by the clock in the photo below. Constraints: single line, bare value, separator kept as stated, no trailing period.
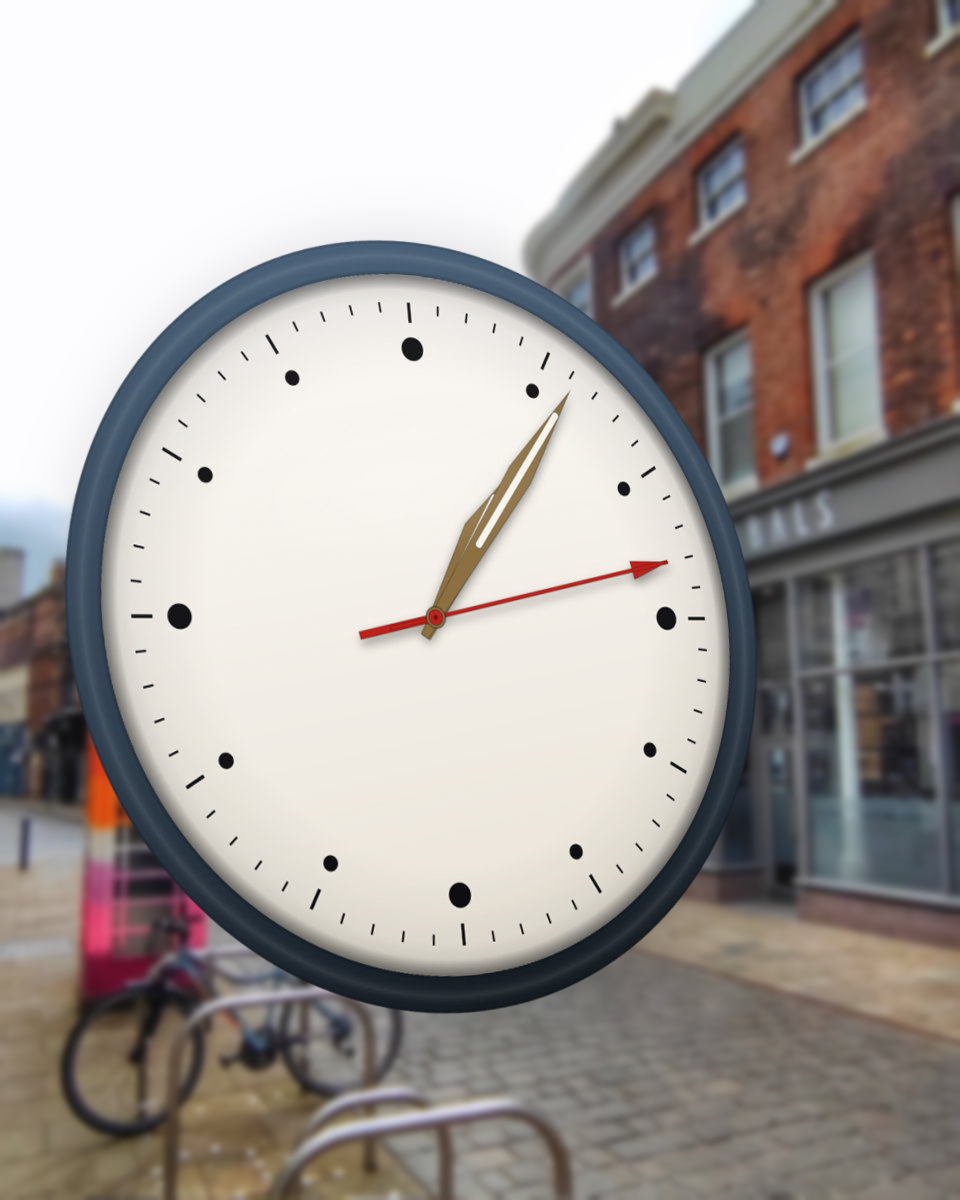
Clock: 1:06:13
